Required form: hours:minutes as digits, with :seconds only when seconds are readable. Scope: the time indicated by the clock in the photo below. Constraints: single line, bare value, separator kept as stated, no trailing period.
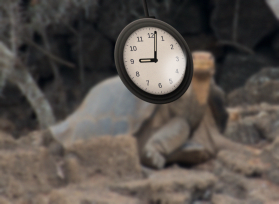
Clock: 9:02
